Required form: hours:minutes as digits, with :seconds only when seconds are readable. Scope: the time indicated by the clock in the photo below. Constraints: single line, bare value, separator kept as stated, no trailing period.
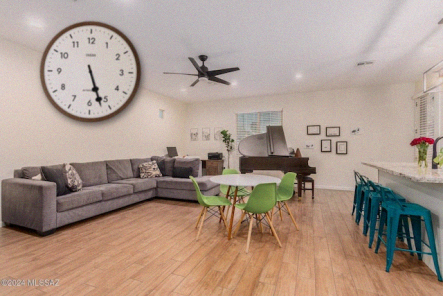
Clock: 5:27
